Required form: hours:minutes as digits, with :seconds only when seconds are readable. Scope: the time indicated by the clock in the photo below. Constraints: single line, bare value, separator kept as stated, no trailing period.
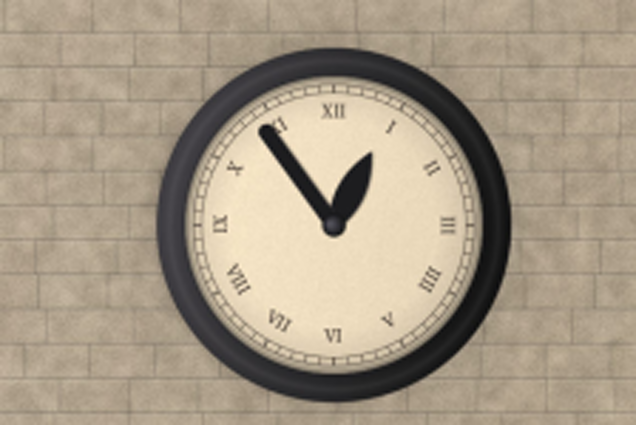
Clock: 12:54
